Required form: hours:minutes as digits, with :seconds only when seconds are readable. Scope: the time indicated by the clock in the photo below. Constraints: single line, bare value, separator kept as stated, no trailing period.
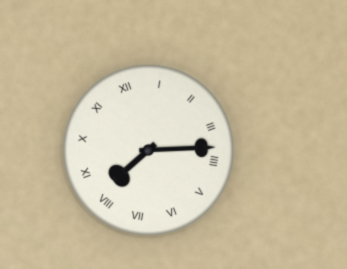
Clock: 8:18
